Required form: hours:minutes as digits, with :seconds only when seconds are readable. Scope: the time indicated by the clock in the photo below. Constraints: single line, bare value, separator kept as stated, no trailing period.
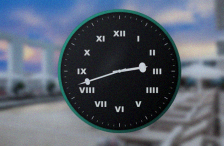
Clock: 2:42
